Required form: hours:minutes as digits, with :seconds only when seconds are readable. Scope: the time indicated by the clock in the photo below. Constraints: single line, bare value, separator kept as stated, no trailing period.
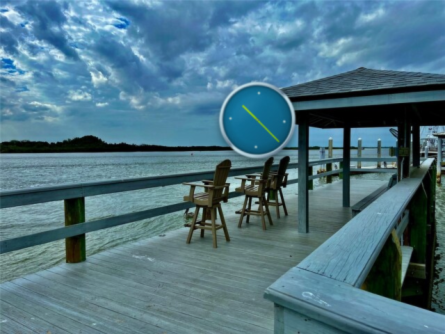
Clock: 10:22
